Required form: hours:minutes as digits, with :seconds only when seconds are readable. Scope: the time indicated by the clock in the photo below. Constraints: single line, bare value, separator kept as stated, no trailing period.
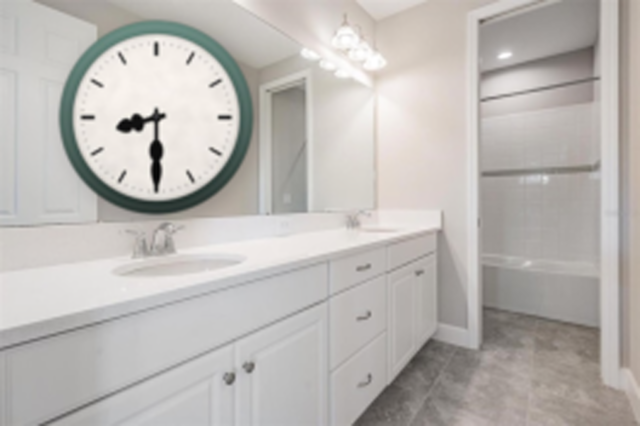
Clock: 8:30
